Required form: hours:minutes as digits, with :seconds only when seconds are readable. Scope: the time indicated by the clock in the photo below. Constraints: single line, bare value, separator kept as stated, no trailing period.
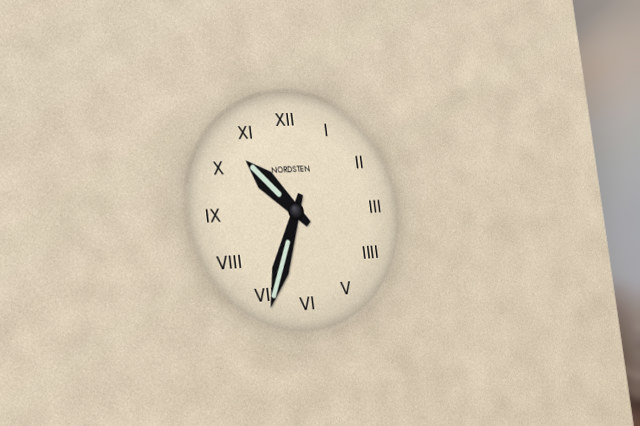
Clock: 10:34
